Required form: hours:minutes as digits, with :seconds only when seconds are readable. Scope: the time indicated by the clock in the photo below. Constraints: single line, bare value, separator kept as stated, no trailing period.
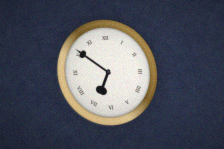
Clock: 6:51
